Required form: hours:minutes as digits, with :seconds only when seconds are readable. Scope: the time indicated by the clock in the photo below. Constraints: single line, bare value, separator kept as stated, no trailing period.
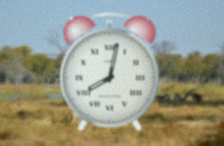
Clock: 8:02
